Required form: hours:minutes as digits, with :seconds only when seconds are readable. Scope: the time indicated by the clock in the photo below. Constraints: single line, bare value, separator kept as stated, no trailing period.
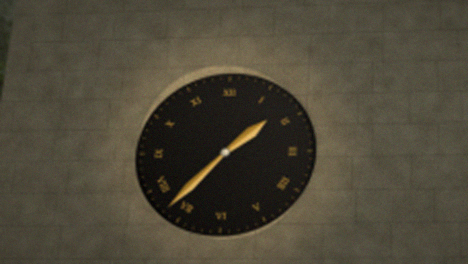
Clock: 1:37
